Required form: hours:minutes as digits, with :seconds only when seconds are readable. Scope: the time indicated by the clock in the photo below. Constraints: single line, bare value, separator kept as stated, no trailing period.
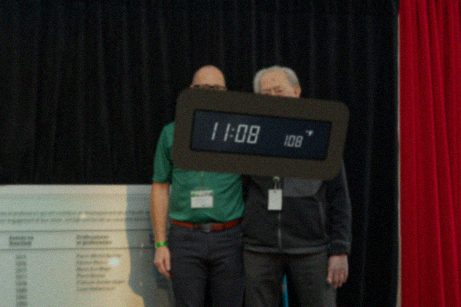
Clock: 11:08
